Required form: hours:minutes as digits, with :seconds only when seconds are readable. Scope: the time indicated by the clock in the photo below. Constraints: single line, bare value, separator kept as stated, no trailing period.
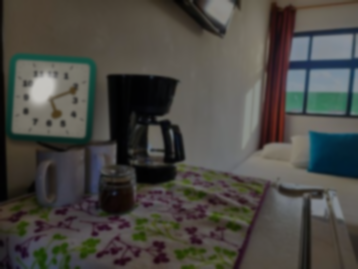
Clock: 5:11
